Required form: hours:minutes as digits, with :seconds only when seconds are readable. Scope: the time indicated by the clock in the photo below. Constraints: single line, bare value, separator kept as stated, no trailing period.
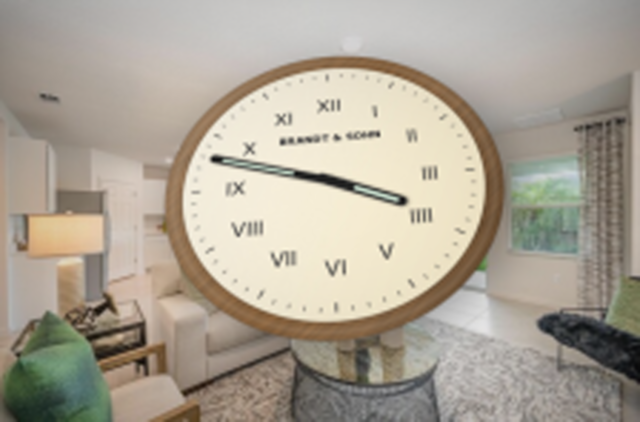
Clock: 3:48
